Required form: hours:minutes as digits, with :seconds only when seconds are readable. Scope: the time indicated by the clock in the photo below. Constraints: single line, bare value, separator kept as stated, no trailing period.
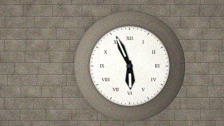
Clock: 5:56
